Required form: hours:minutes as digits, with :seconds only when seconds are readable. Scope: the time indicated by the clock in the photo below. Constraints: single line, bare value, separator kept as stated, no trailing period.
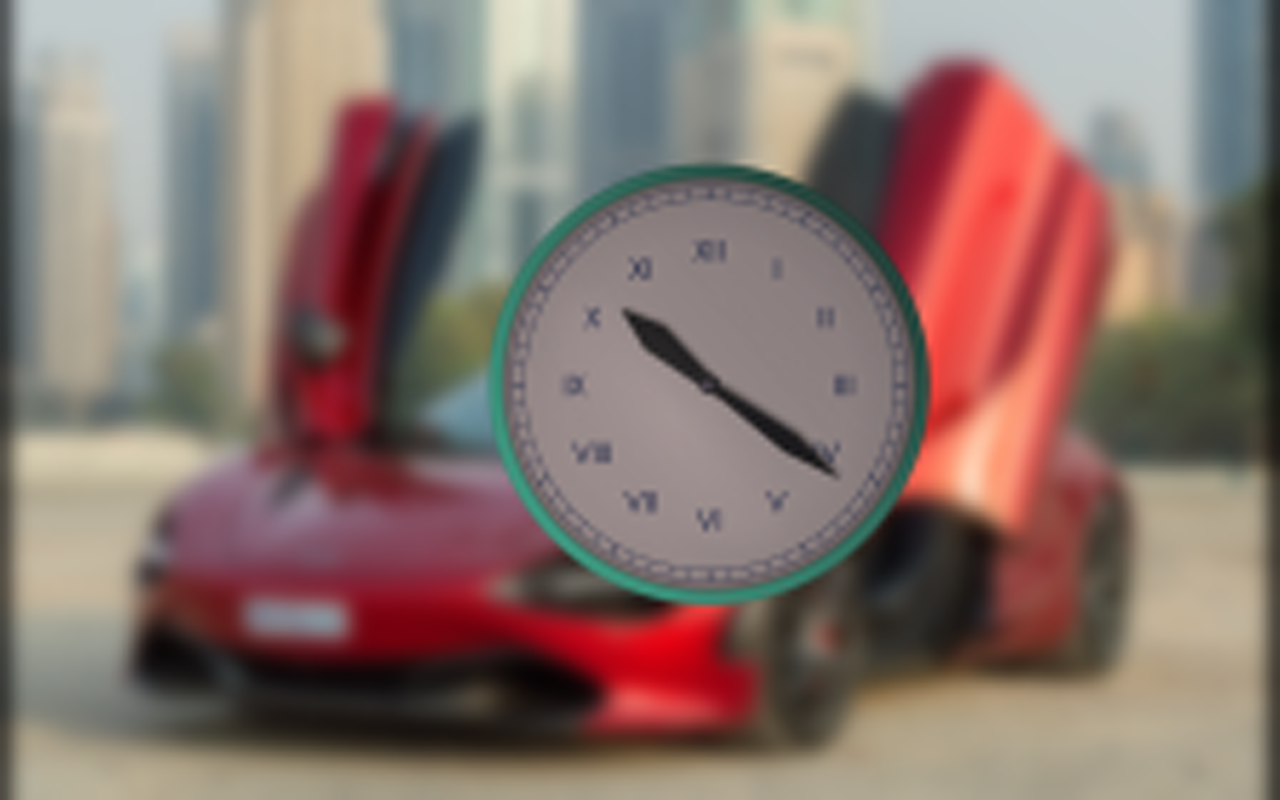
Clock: 10:21
